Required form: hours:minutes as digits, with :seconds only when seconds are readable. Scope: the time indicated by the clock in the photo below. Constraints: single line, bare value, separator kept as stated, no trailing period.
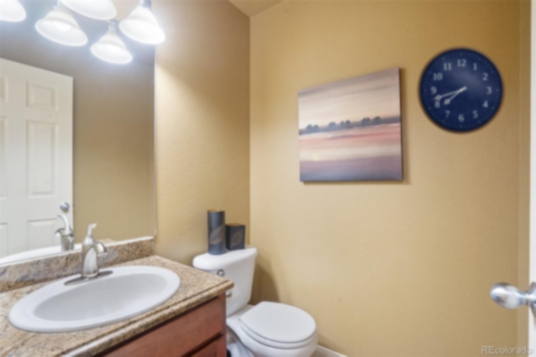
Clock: 7:42
